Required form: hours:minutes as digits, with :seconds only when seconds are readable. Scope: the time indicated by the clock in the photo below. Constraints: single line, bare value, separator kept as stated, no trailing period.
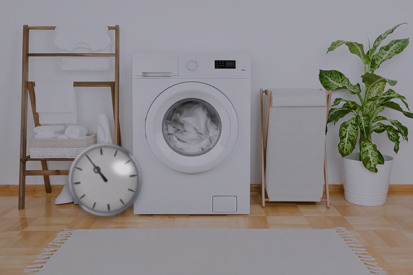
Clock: 10:55
